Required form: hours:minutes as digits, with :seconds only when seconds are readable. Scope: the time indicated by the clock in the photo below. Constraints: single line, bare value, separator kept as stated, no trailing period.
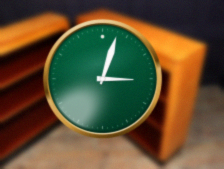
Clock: 3:03
